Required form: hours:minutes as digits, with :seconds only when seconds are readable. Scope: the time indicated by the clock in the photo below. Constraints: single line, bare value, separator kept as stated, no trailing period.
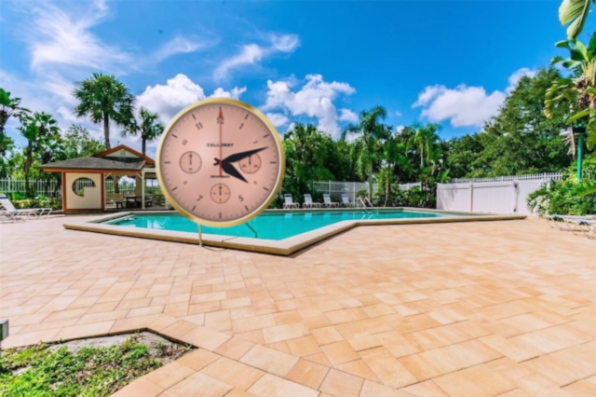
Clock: 4:12
